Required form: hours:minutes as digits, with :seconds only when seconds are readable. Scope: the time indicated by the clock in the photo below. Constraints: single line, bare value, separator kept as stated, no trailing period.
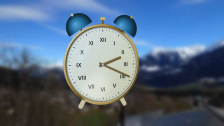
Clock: 2:19
